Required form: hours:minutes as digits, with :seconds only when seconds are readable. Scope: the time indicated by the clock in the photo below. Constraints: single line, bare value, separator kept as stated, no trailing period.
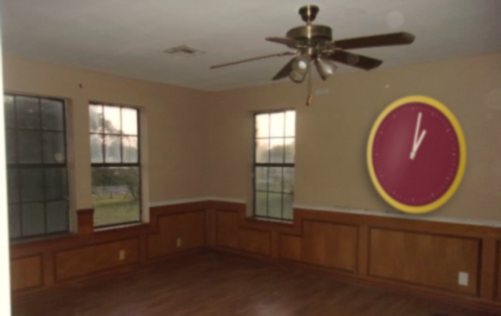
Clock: 1:02
